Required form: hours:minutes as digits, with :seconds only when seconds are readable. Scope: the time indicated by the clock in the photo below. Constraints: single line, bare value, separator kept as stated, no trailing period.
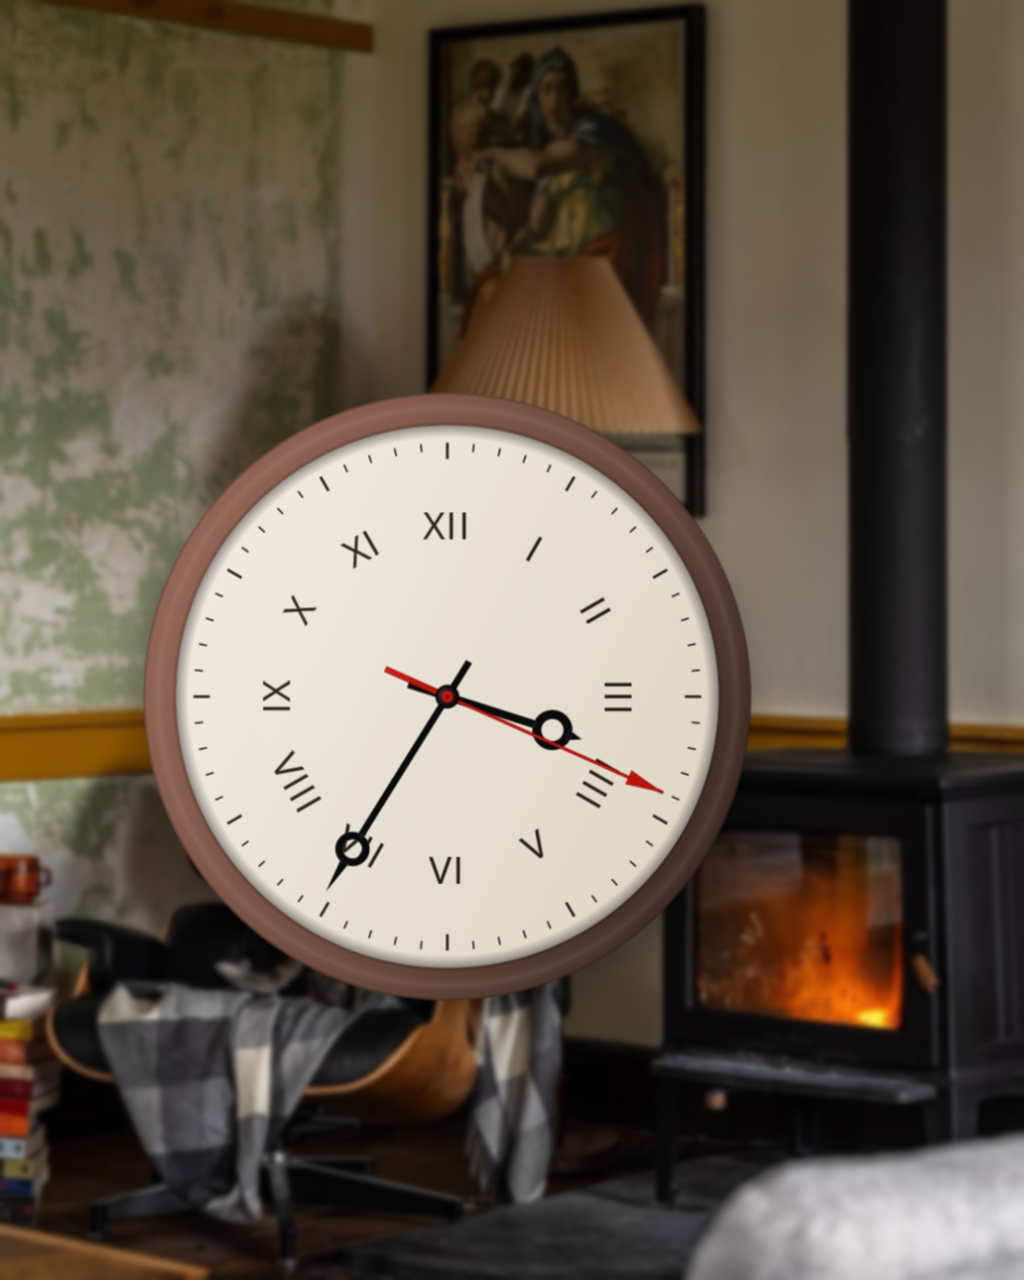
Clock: 3:35:19
